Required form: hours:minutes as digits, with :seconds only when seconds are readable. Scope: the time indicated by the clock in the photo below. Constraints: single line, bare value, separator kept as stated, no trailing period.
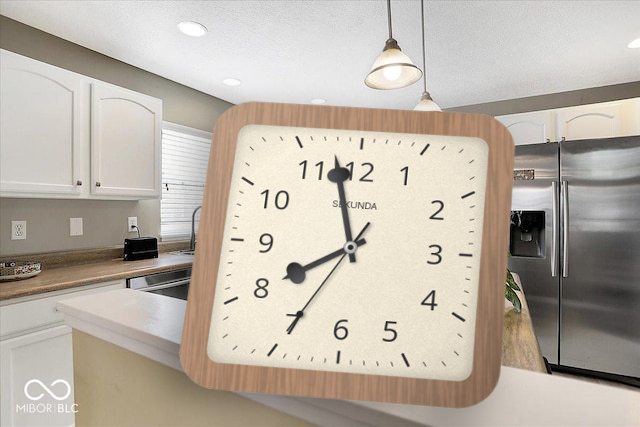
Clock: 7:57:35
